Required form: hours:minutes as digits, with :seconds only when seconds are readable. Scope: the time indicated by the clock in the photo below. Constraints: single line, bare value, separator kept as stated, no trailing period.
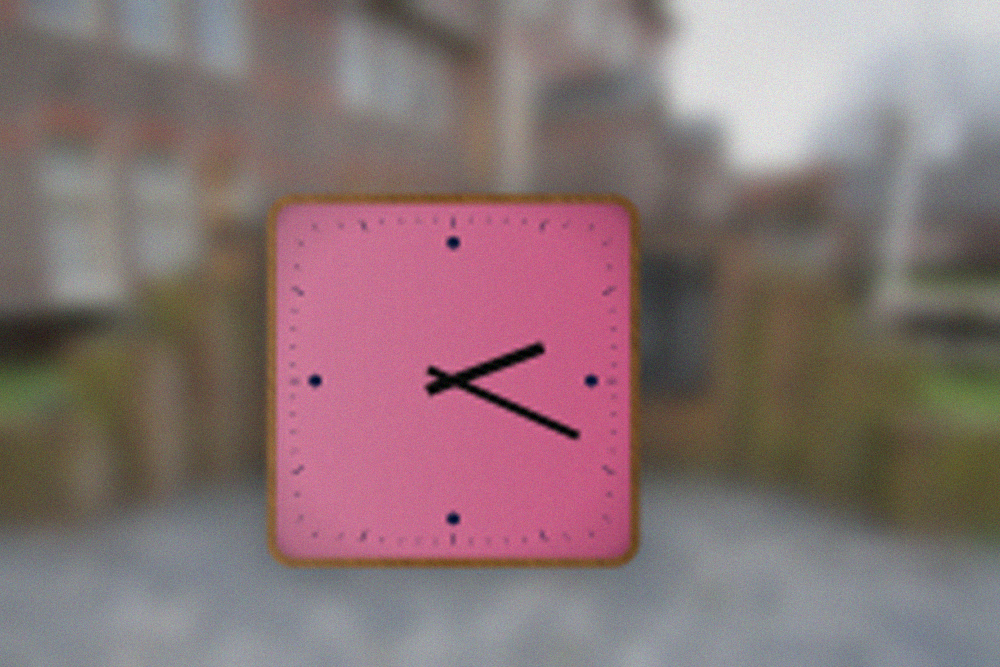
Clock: 2:19
